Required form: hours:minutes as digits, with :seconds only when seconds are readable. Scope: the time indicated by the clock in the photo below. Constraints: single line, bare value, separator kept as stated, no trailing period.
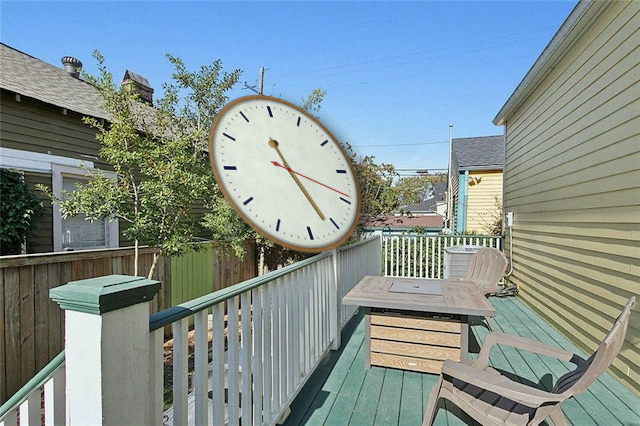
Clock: 11:26:19
